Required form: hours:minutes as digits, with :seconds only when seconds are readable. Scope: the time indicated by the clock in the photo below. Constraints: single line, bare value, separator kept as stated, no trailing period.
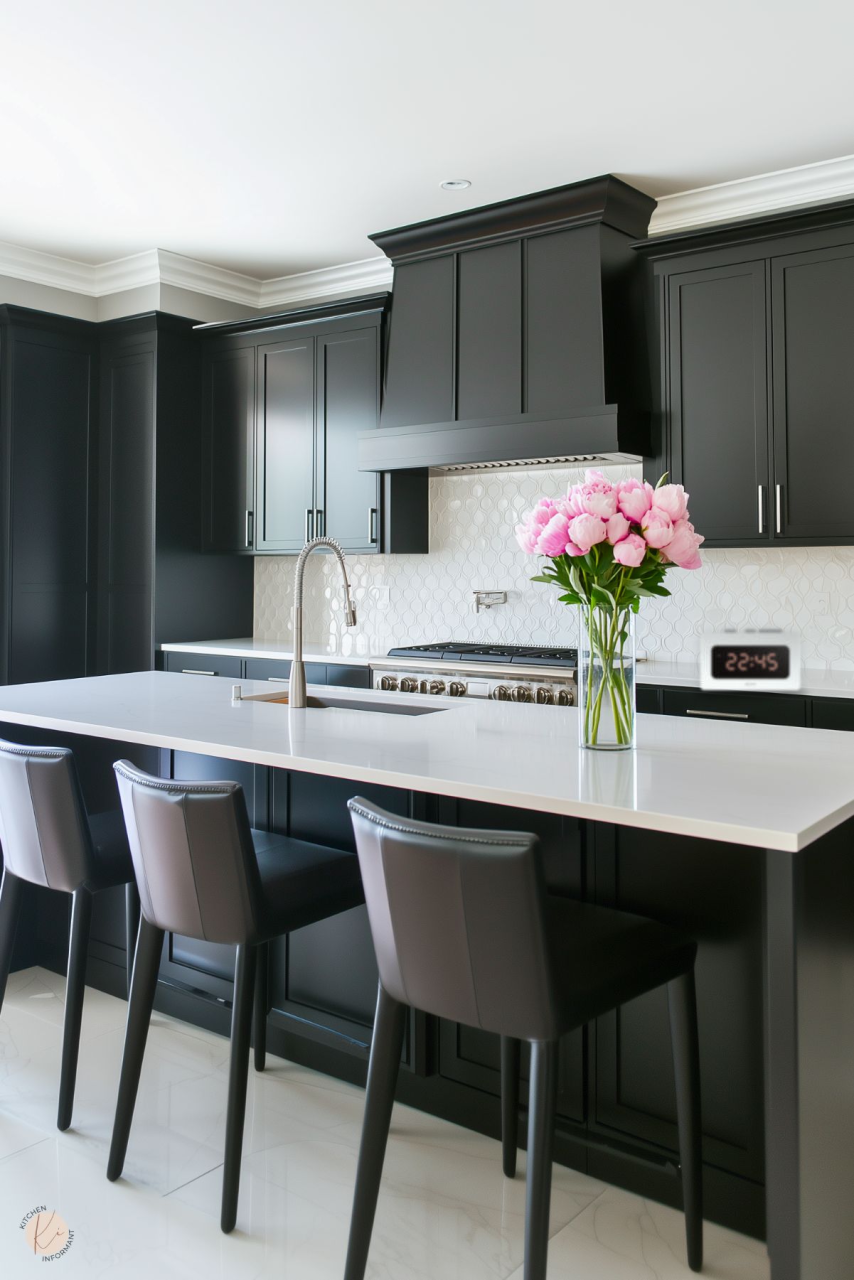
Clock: 22:45
